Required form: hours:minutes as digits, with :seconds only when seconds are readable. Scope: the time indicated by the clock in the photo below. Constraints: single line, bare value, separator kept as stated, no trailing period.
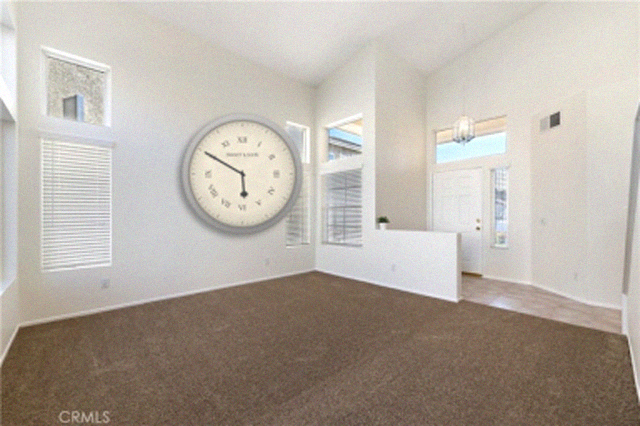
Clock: 5:50
